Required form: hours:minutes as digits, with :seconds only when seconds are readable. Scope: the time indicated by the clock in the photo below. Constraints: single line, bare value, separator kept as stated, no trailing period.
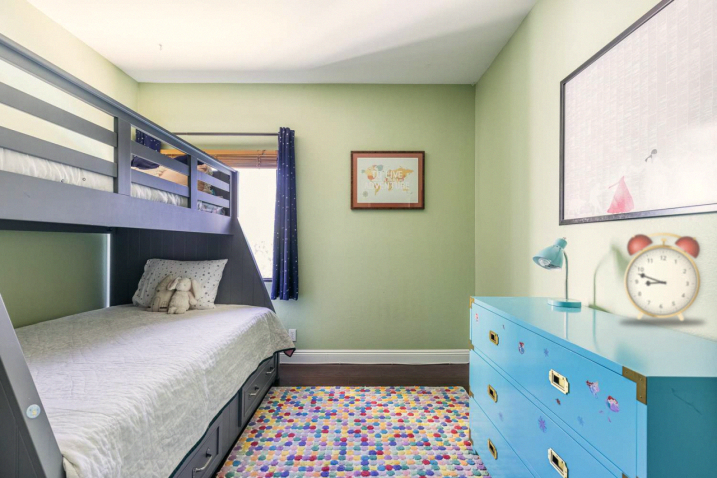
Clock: 8:48
